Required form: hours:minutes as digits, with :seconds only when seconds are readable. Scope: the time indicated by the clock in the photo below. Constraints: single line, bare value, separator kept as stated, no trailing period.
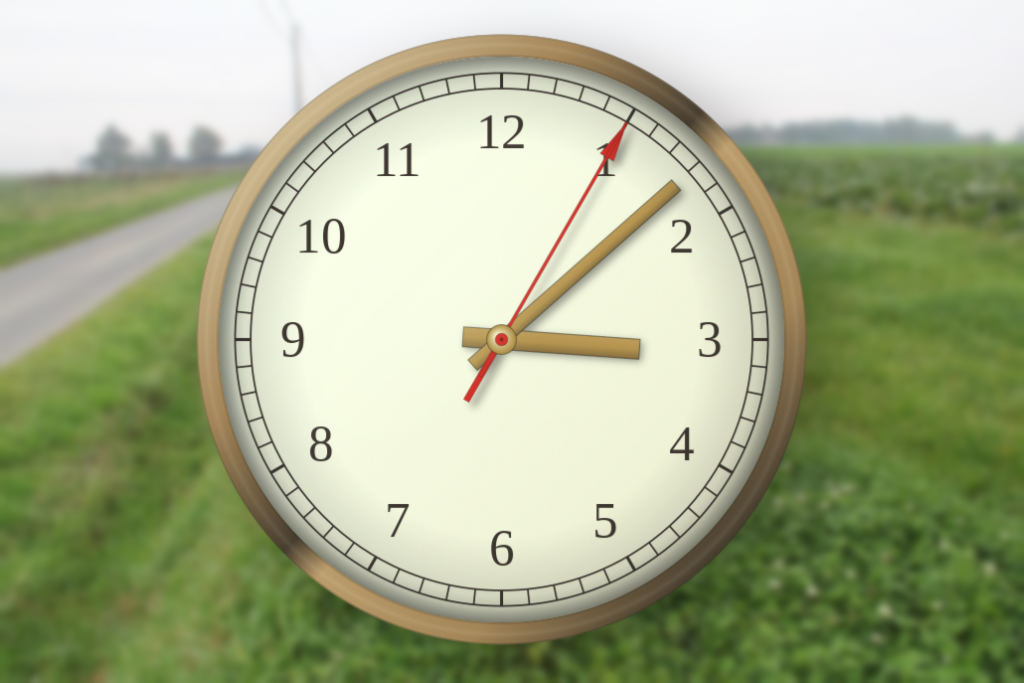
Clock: 3:08:05
